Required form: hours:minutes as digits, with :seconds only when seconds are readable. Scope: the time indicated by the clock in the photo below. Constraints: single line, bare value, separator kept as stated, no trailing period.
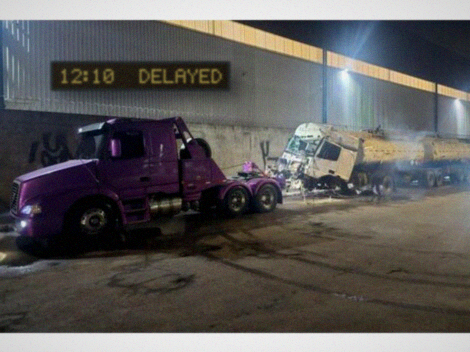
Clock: 12:10
